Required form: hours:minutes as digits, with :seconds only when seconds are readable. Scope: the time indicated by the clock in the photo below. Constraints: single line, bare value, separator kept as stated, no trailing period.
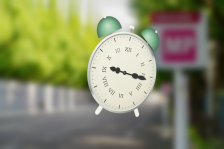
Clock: 9:16
